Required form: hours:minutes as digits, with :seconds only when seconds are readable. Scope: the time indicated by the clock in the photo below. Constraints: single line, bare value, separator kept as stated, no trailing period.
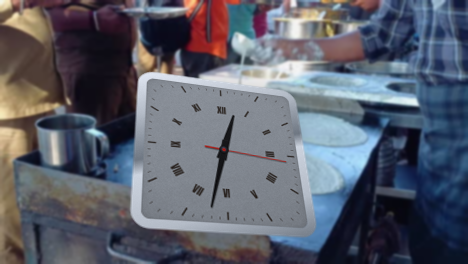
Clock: 12:32:16
